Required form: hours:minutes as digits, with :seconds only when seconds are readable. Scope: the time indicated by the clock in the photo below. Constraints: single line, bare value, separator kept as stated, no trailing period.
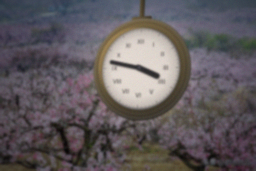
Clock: 3:47
